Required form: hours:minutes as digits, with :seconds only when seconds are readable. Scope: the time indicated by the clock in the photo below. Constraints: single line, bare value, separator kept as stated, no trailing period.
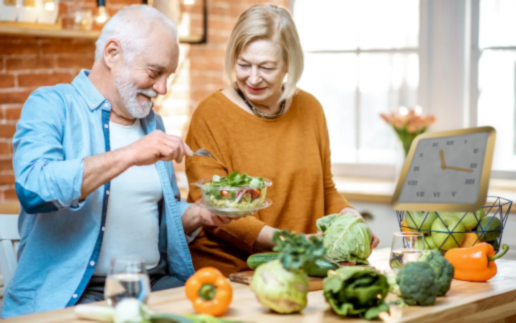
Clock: 11:17
